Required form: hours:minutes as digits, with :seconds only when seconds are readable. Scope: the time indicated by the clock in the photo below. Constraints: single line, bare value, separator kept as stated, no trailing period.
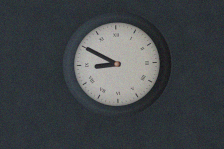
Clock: 8:50
